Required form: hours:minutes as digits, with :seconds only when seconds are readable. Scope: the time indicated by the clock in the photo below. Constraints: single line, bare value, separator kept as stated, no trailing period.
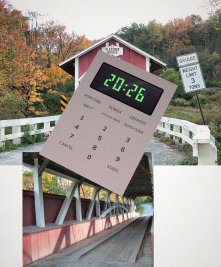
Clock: 20:26
